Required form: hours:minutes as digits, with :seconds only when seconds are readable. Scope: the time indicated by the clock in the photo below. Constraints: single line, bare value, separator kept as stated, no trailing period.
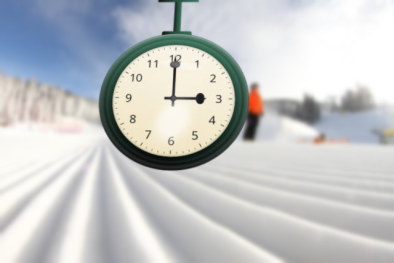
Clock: 3:00
